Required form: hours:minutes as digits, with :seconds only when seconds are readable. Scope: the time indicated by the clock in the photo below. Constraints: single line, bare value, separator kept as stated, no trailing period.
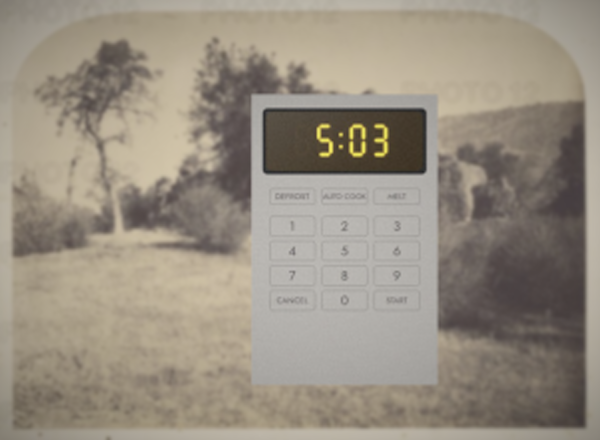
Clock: 5:03
